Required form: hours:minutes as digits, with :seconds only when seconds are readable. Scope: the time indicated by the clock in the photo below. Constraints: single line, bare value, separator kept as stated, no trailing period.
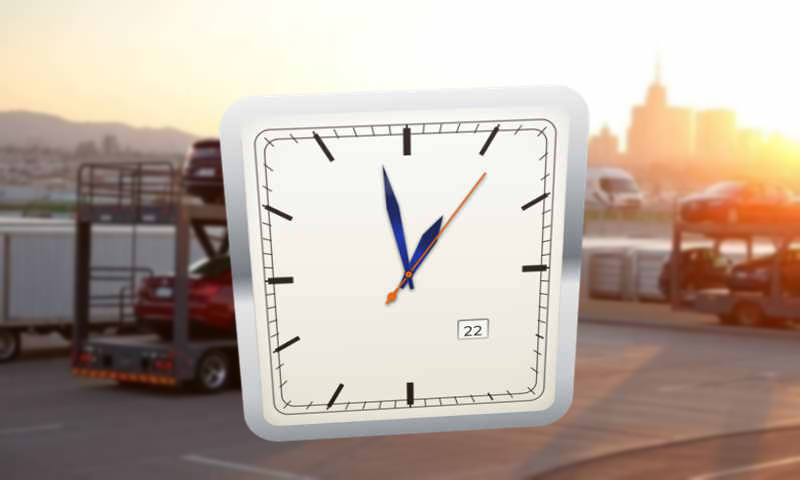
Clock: 12:58:06
